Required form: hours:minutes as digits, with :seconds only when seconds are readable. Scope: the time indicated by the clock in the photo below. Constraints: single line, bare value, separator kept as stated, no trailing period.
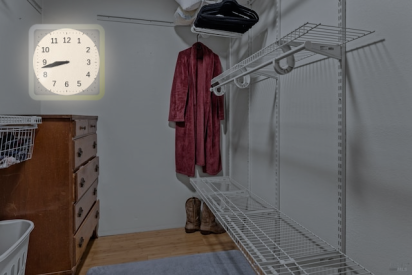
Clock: 8:43
